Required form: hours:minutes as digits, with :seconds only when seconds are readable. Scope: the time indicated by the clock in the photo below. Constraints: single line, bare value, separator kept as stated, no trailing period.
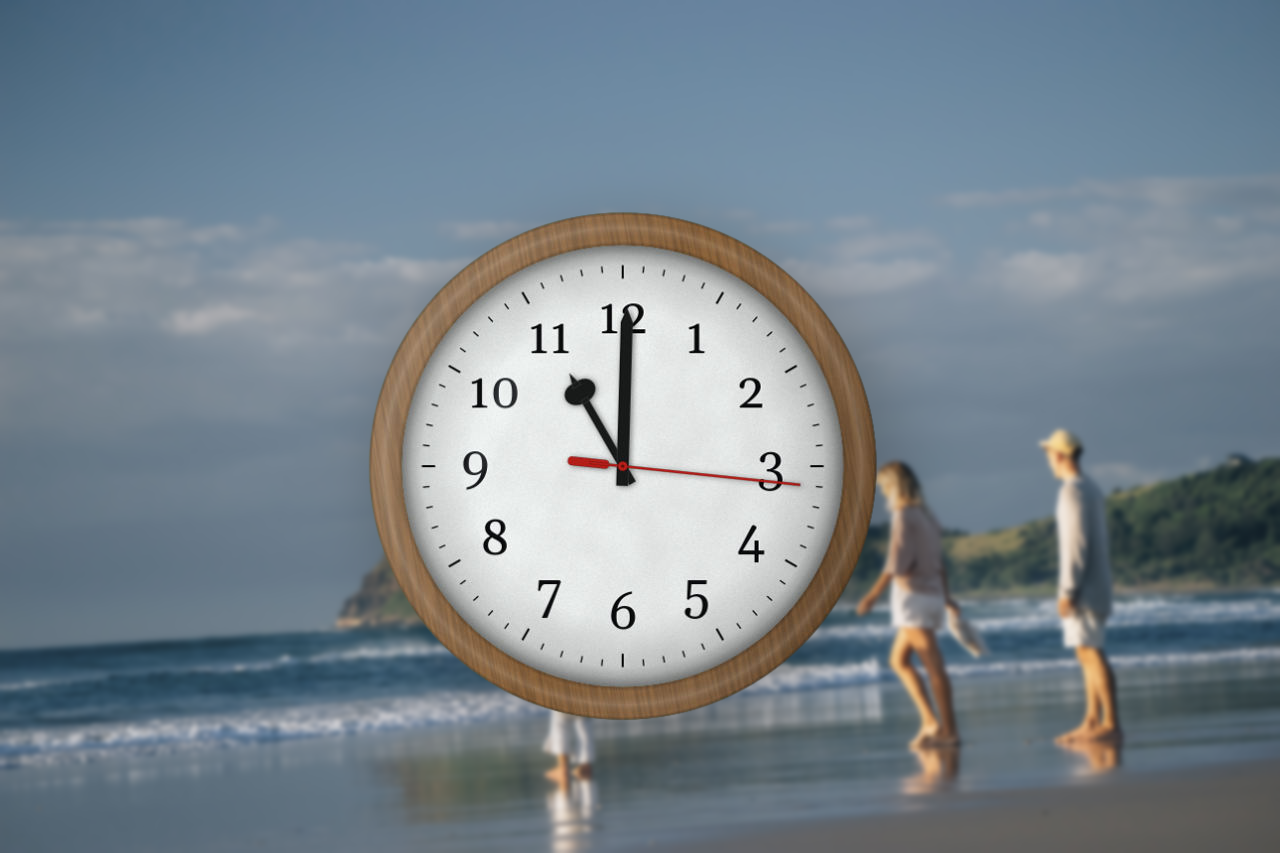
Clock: 11:00:16
